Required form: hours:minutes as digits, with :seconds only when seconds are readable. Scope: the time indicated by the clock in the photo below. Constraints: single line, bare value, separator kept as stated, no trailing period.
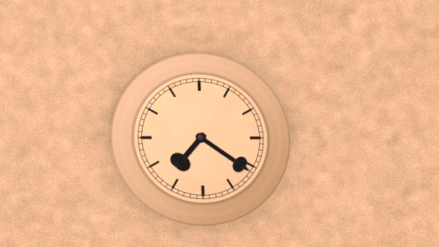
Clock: 7:21
